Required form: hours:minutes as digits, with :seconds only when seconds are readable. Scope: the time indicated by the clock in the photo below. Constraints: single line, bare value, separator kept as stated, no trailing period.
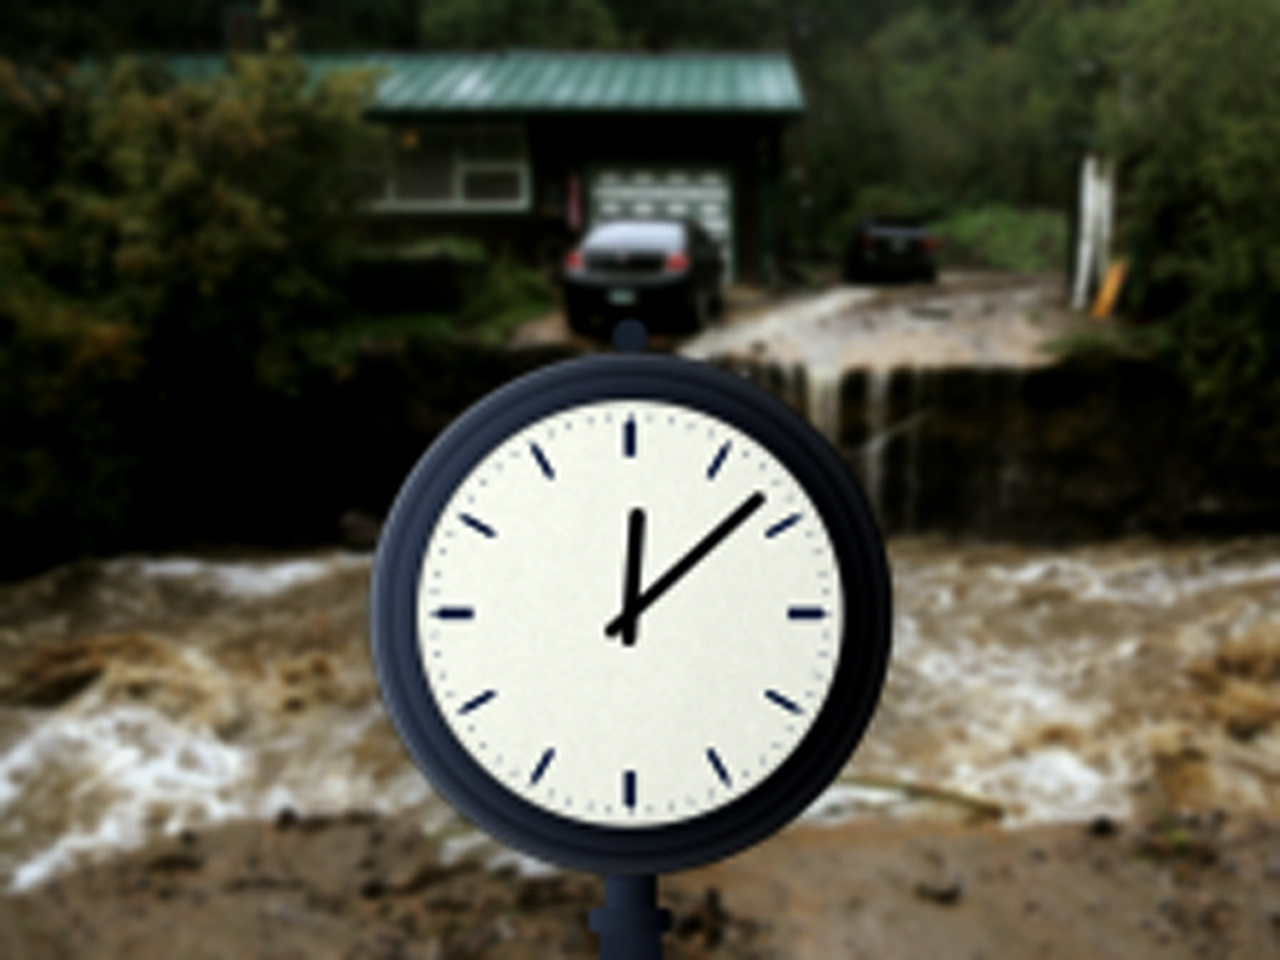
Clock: 12:08
